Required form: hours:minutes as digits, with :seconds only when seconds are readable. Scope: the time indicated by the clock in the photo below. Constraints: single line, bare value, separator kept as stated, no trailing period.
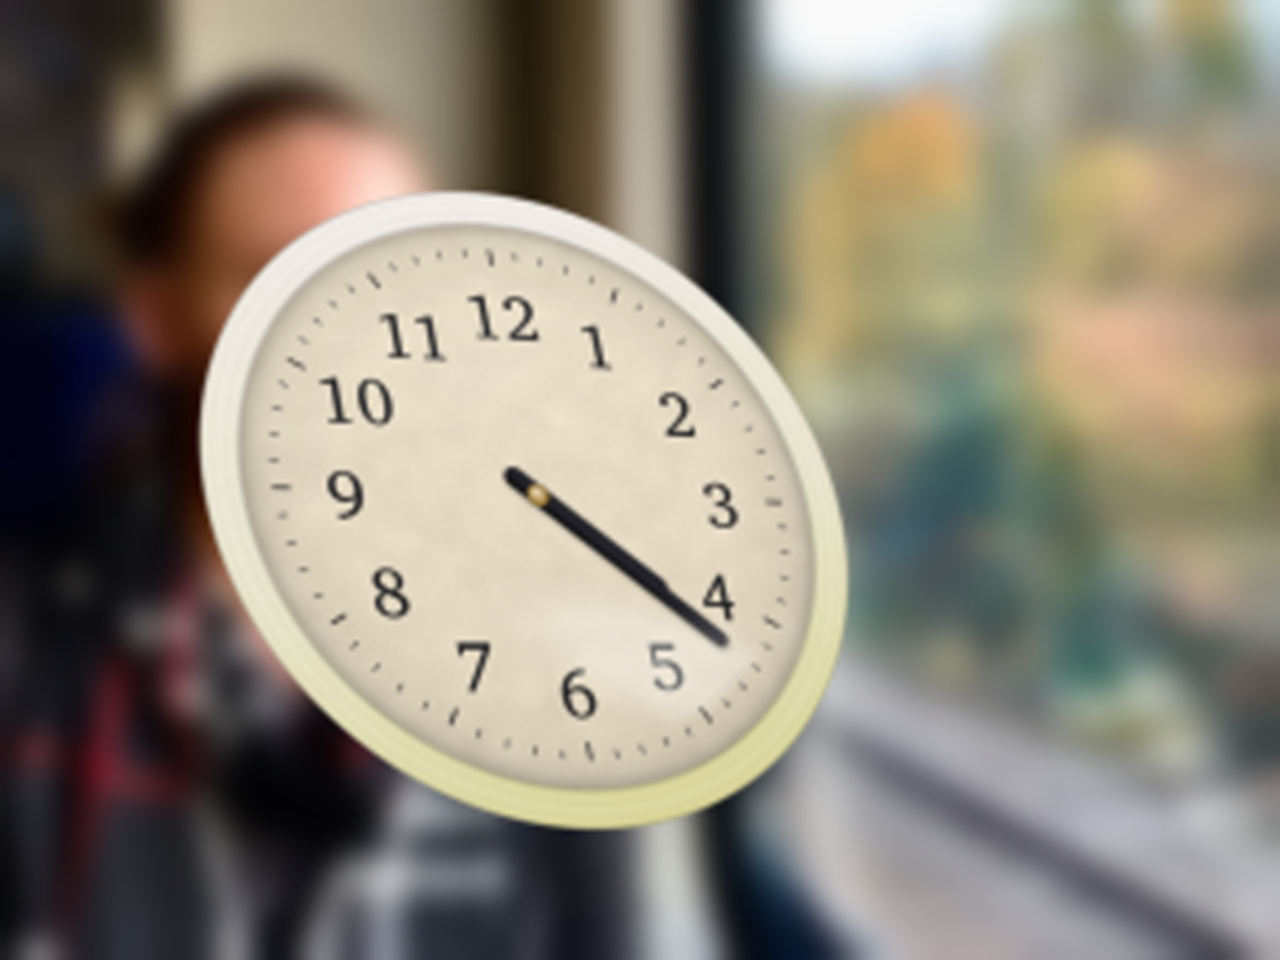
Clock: 4:22
